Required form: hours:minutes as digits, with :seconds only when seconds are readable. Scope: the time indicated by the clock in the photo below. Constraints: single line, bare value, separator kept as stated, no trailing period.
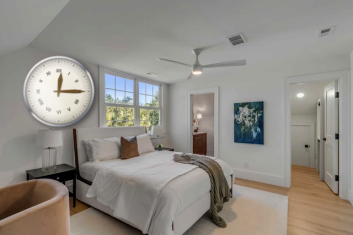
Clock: 12:15
